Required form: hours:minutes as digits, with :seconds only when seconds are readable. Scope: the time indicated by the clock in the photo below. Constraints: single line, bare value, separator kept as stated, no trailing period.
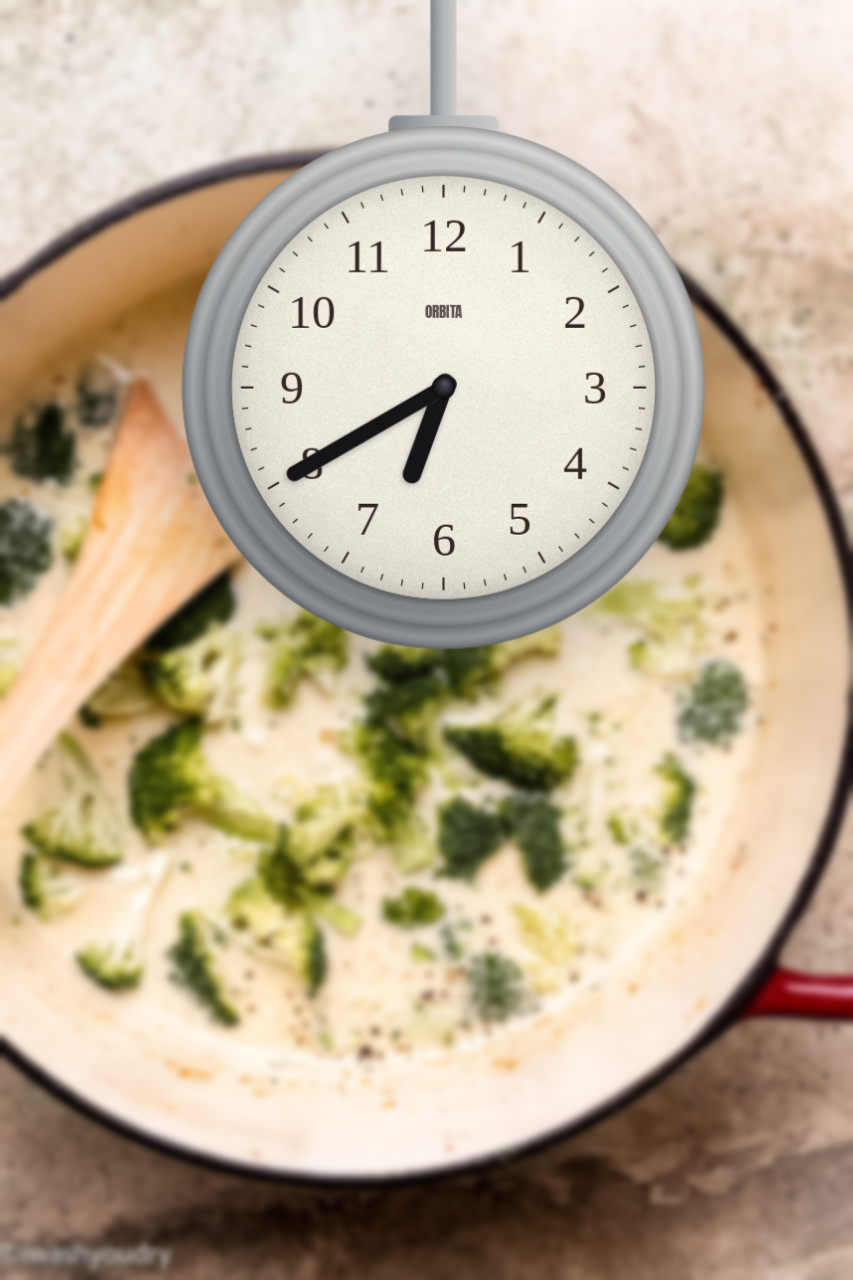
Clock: 6:40
